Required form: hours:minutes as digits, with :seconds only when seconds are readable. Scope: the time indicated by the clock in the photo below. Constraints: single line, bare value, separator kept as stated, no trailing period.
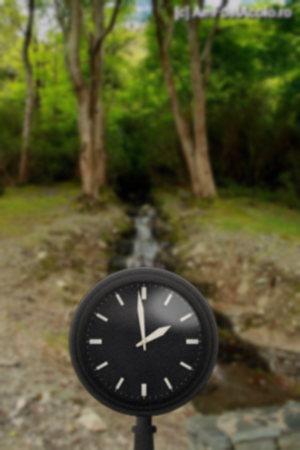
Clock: 1:59
